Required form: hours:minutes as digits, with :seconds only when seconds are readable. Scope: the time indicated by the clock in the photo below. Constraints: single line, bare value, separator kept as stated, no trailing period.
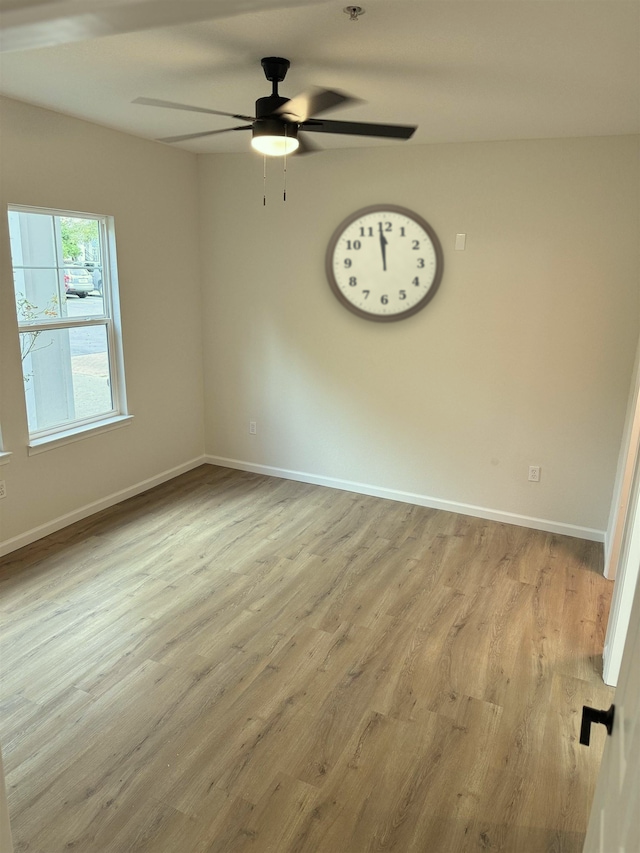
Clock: 11:59
